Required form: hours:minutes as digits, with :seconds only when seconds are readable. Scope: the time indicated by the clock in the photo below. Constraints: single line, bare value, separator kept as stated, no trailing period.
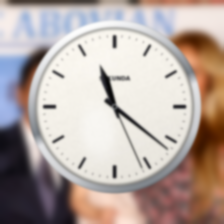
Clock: 11:21:26
